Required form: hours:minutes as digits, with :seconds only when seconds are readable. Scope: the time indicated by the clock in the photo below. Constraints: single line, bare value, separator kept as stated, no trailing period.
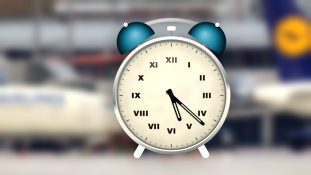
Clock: 5:22
